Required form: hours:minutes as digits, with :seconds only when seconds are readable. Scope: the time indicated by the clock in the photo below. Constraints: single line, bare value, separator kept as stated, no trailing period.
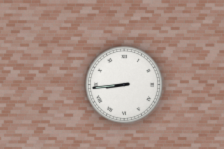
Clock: 8:44
